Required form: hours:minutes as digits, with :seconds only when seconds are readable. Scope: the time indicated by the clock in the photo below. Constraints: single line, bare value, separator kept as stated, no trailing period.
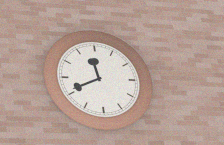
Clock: 11:41
